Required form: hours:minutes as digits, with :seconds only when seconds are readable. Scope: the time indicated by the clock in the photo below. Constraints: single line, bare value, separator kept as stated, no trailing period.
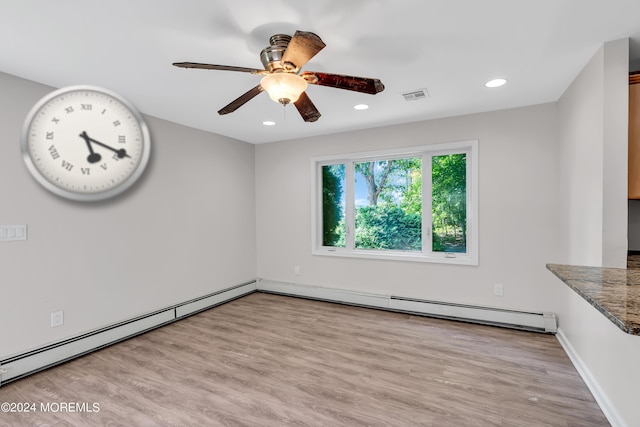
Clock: 5:19
